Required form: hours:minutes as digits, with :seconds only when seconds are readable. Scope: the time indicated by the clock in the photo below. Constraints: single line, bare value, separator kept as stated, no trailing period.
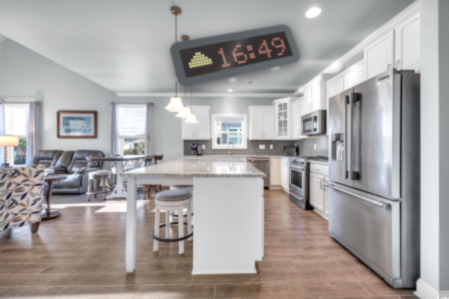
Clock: 16:49
